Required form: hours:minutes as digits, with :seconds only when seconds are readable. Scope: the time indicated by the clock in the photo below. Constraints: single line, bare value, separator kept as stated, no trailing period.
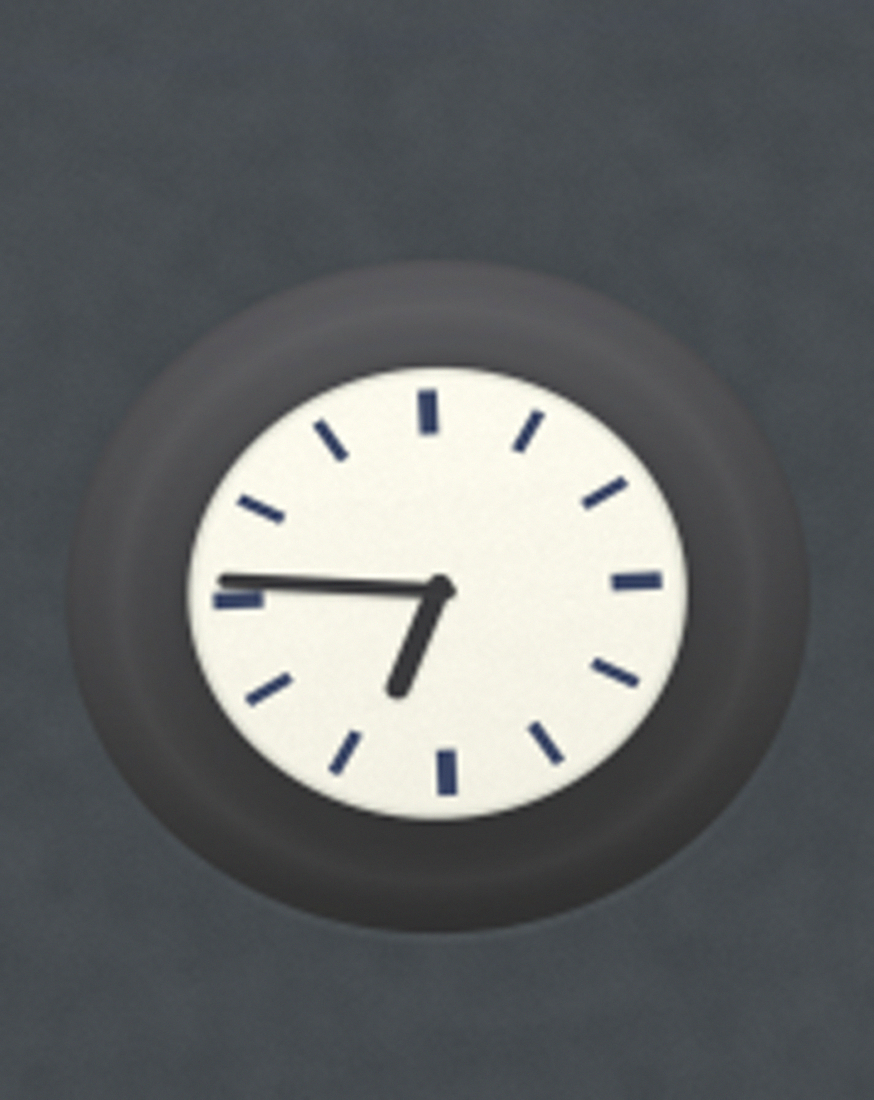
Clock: 6:46
